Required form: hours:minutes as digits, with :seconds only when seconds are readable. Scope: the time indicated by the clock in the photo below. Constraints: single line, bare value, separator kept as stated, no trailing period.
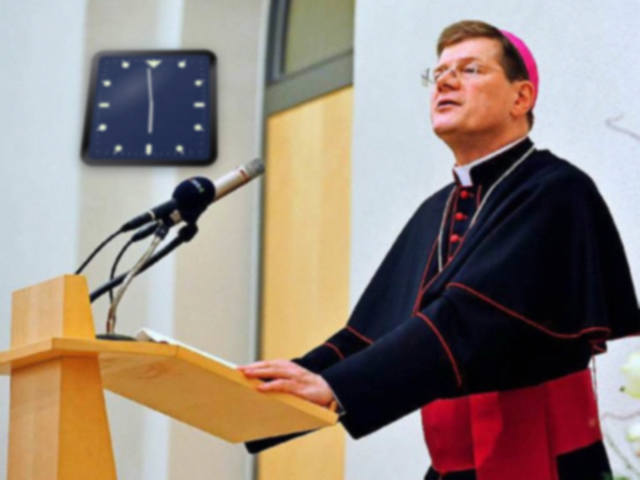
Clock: 5:59
